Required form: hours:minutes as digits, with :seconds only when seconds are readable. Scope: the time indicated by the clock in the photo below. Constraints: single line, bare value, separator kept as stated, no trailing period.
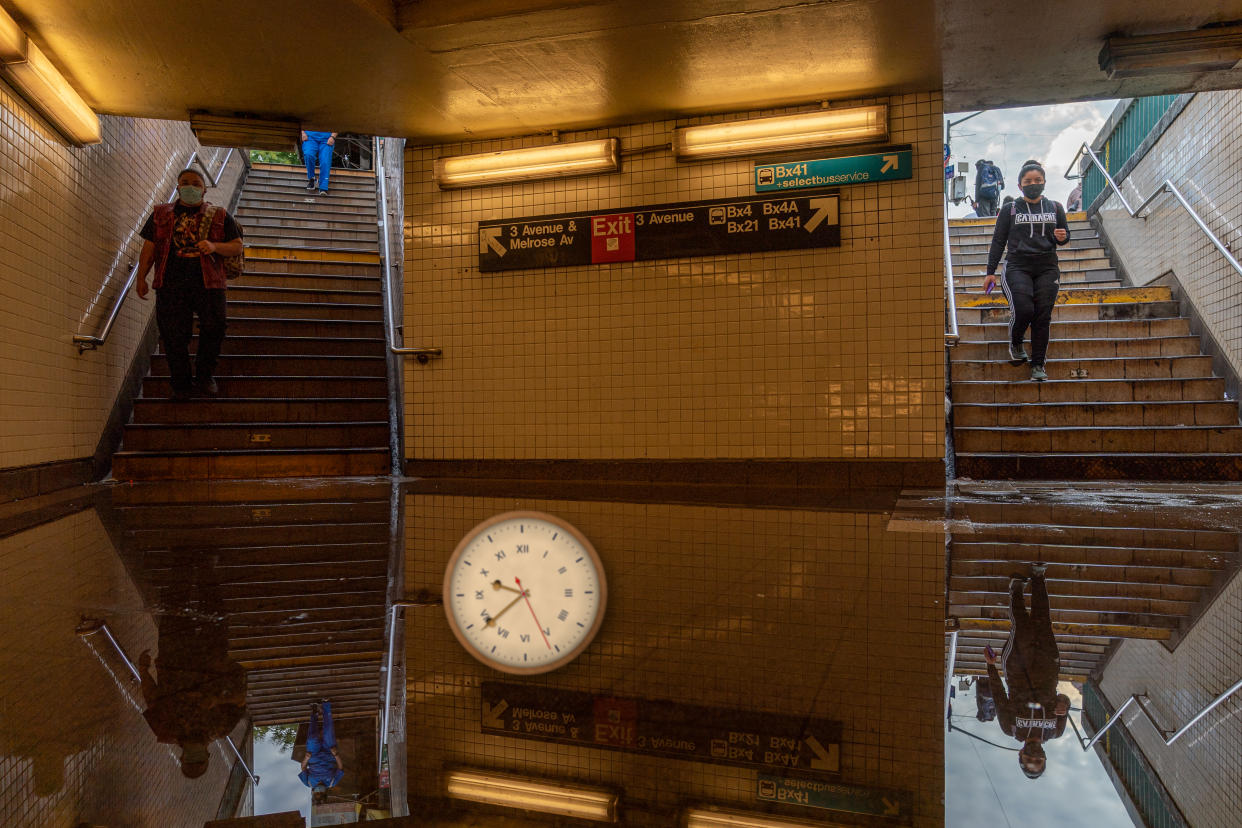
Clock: 9:38:26
